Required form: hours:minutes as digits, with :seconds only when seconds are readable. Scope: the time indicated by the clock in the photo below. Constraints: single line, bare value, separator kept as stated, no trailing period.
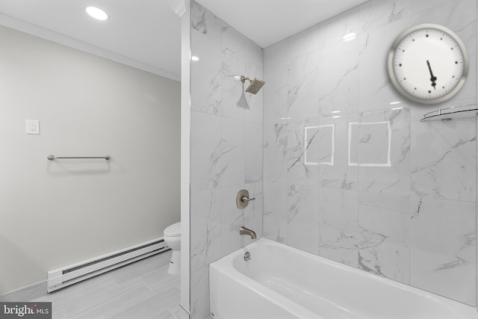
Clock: 5:28
